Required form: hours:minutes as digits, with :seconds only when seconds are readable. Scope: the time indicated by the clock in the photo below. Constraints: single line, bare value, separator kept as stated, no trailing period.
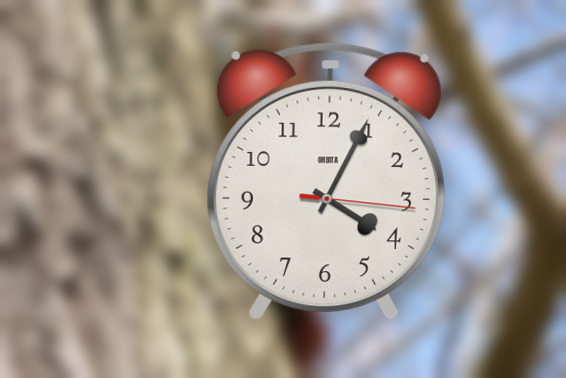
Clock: 4:04:16
